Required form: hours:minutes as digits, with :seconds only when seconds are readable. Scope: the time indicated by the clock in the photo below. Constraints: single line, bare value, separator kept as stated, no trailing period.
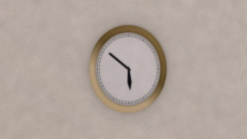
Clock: 5:51
